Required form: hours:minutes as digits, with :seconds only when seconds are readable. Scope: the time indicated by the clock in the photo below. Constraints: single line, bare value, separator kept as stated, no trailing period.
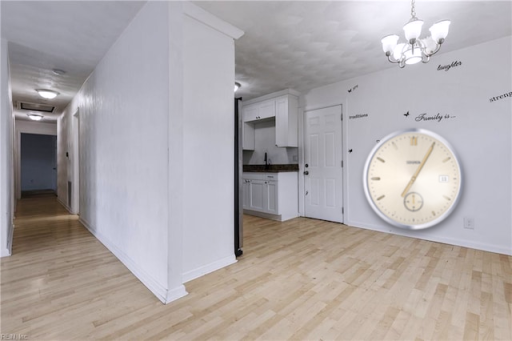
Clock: 7:05
